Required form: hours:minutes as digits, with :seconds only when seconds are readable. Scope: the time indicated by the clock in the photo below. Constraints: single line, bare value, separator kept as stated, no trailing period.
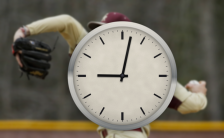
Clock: 9:02
